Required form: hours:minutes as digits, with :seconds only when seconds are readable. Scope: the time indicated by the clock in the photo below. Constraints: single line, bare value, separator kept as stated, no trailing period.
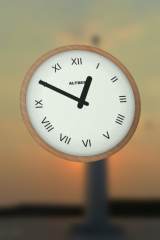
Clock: 12:50
